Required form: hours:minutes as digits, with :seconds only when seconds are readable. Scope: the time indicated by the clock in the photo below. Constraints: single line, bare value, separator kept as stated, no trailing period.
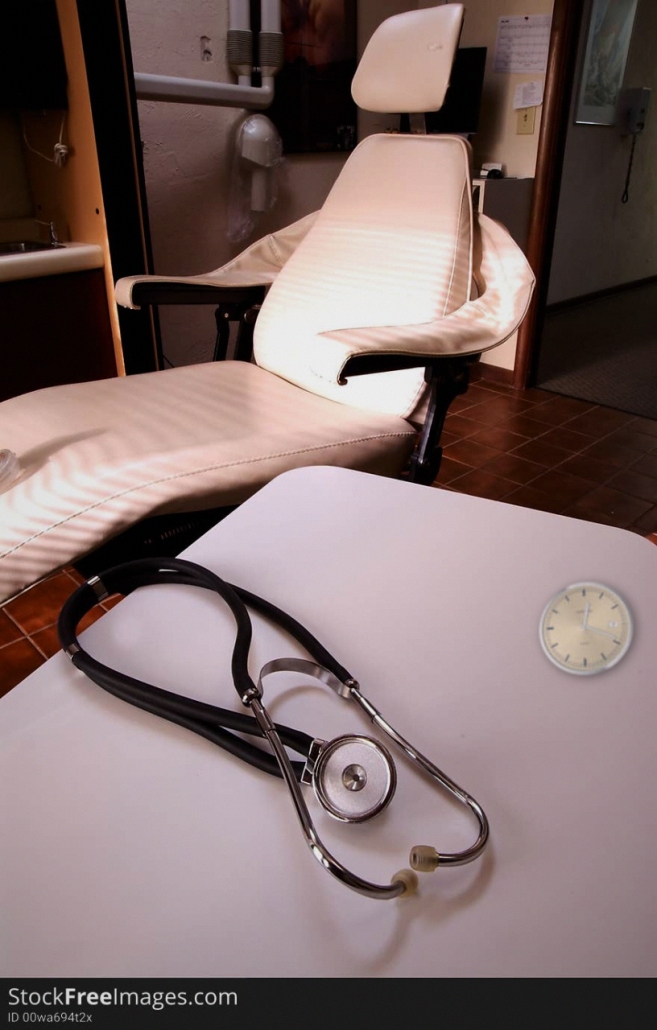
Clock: 12:19
